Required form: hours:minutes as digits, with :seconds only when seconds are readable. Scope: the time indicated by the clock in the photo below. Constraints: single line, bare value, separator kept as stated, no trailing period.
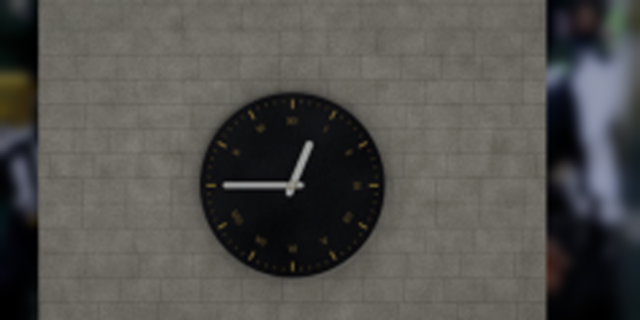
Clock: 12:45
